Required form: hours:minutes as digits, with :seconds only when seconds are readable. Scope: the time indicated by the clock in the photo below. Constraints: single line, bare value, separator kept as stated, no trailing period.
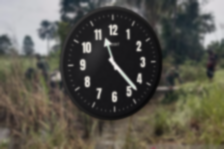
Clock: 11:23
